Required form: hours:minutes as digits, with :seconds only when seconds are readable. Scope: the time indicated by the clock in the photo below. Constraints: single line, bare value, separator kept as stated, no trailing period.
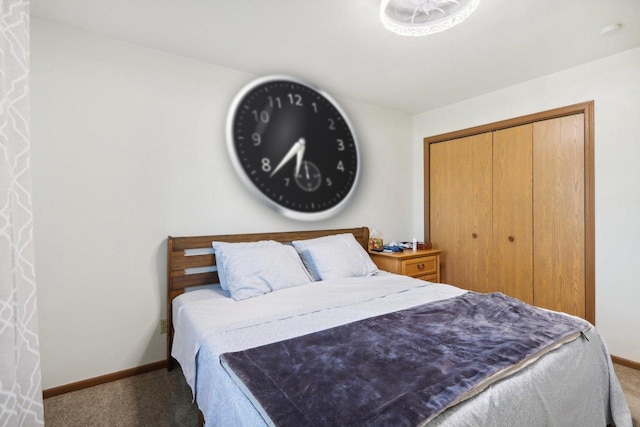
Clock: 6:38
